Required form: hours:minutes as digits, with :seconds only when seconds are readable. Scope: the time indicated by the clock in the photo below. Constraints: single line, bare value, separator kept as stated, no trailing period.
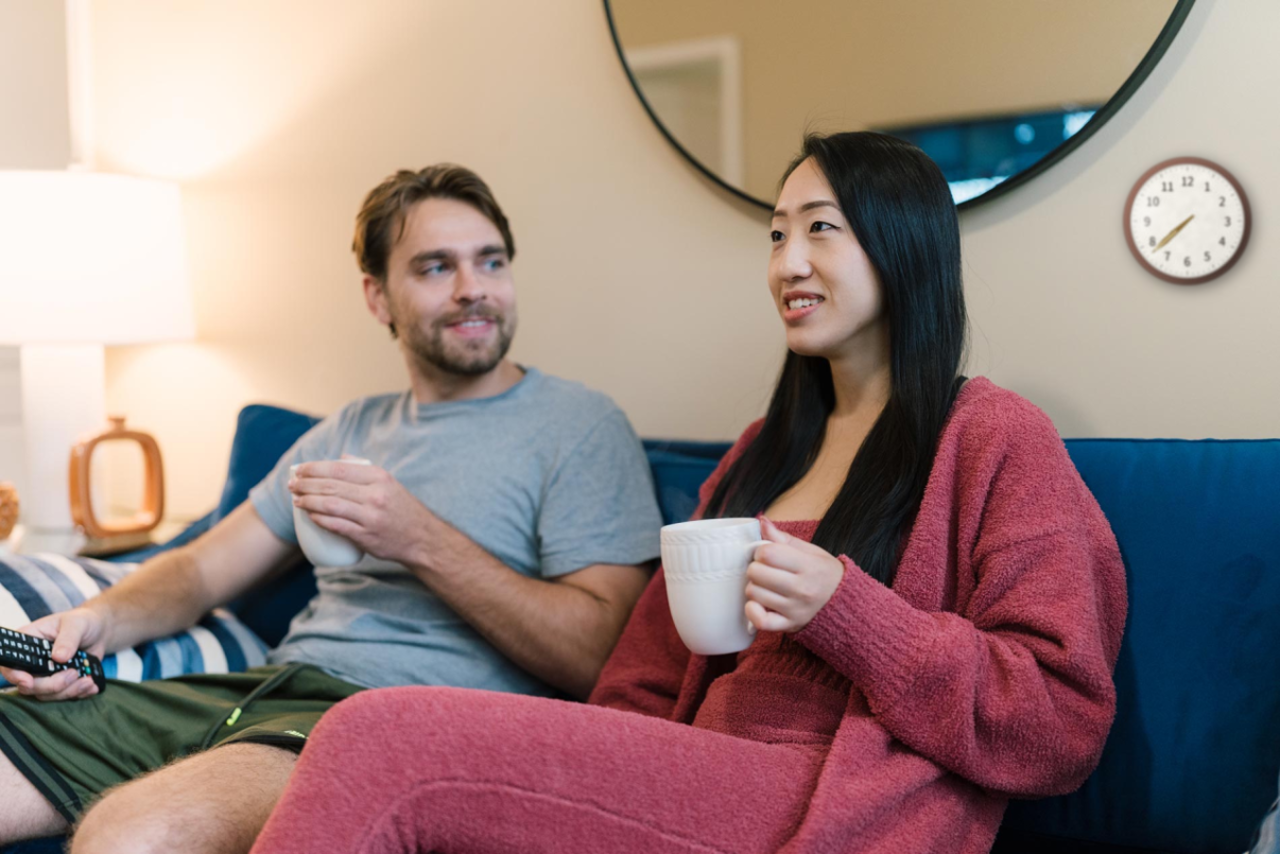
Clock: 7:38
